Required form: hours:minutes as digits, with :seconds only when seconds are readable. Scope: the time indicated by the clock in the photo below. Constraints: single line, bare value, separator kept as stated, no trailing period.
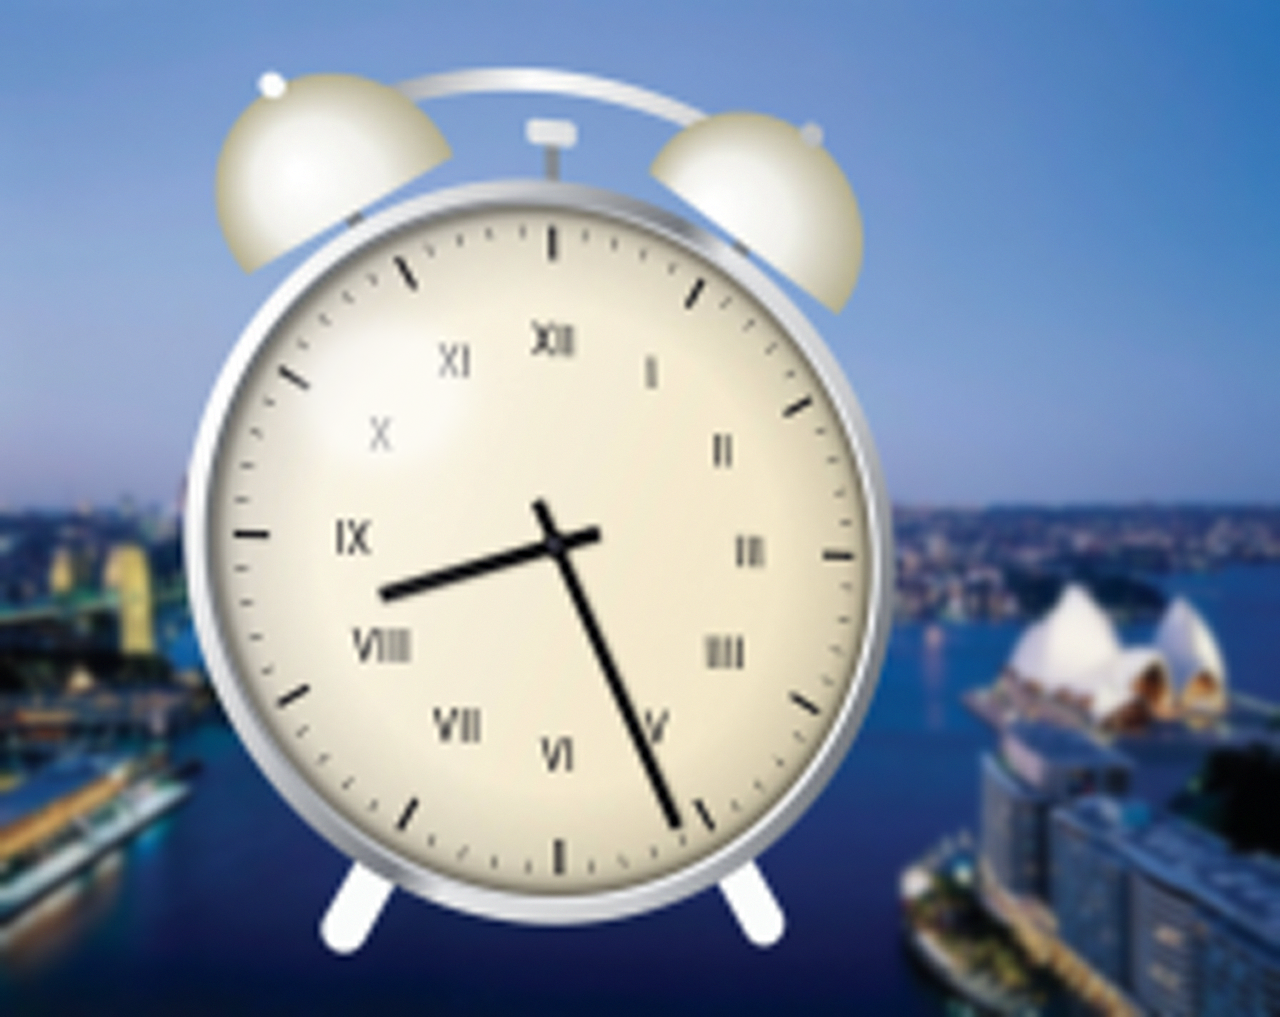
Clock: 8:26
